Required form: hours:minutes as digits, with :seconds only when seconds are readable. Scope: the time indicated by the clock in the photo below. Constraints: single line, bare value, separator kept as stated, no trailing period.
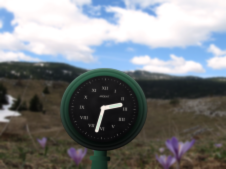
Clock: 2:32
